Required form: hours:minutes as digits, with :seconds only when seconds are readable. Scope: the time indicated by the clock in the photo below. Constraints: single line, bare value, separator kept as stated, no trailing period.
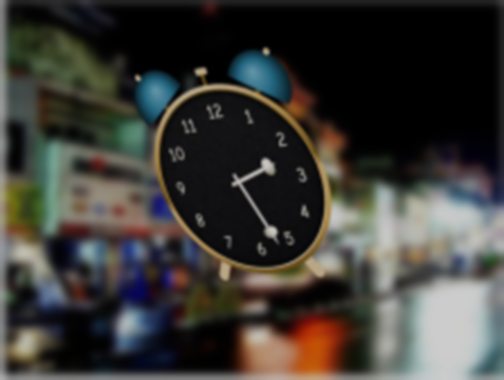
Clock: 2:27
